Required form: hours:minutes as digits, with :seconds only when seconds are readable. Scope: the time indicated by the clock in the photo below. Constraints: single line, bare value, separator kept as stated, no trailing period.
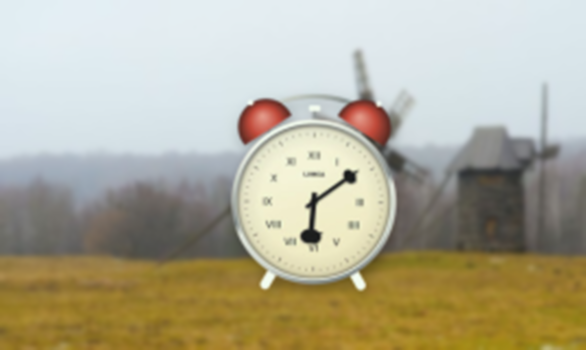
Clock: 6:09
